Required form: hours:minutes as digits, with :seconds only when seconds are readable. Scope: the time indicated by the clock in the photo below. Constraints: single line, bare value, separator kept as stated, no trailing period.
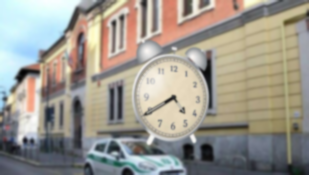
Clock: 4:40
